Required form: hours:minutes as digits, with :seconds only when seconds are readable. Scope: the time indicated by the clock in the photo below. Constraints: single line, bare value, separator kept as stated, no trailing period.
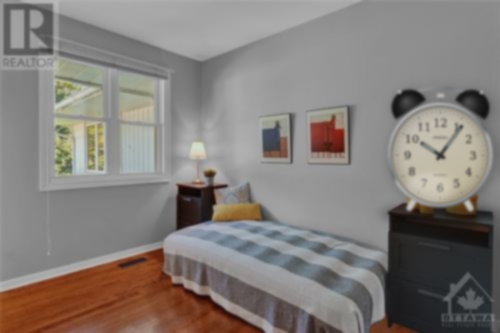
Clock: 10:06
